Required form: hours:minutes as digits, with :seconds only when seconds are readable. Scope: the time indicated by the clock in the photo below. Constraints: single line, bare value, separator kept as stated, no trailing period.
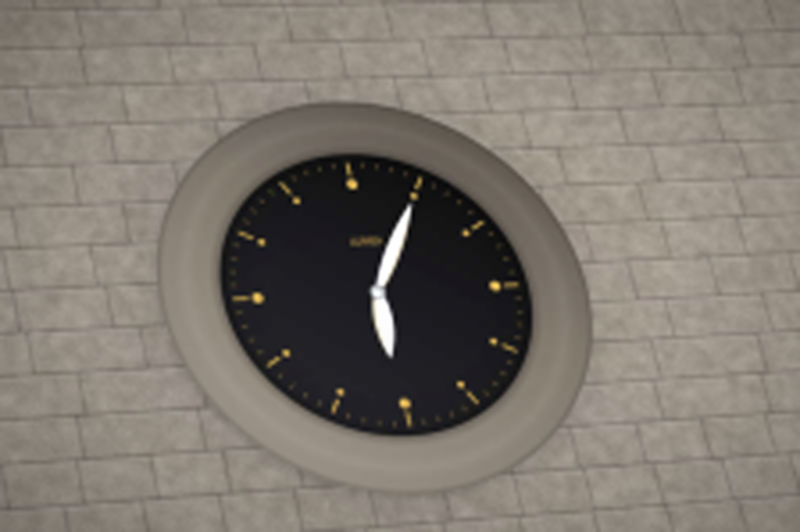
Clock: 6:05
